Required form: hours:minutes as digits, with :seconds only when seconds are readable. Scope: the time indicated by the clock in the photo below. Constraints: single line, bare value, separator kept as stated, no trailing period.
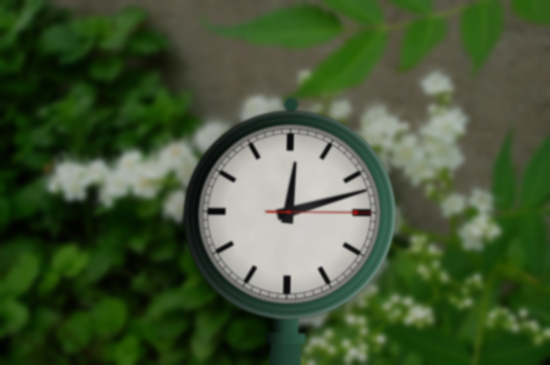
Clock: 12:12:15
